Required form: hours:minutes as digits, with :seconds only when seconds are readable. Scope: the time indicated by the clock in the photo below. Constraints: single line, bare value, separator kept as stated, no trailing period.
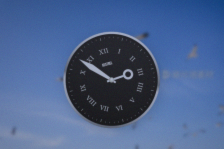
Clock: 2:53
